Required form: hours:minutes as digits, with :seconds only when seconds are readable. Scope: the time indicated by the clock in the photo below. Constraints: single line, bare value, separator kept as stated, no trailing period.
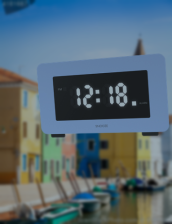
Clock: 12:18
